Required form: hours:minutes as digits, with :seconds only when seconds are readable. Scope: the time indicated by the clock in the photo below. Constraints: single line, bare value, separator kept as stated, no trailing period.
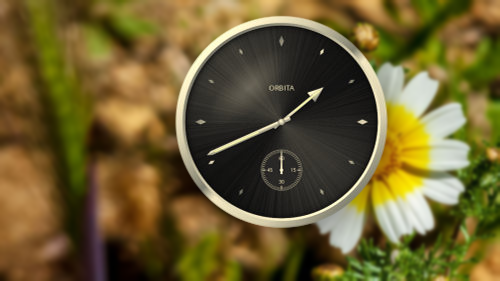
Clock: 1:41
